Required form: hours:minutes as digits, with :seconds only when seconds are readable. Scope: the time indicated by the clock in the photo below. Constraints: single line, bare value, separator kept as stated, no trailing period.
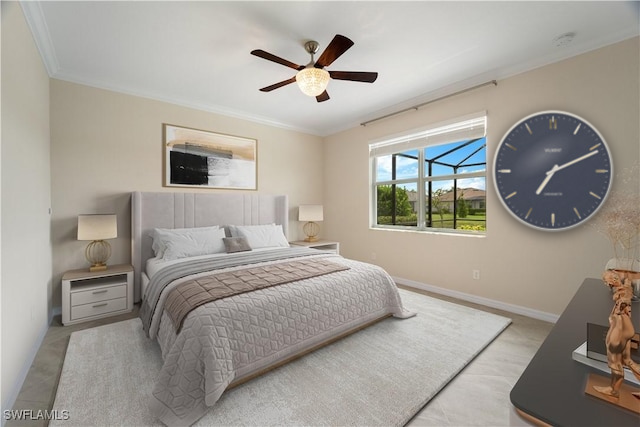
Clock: 7:11
